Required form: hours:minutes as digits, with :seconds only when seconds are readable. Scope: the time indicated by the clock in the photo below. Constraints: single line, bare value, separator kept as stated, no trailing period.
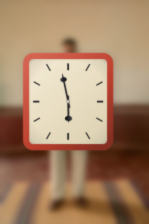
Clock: 5:58
